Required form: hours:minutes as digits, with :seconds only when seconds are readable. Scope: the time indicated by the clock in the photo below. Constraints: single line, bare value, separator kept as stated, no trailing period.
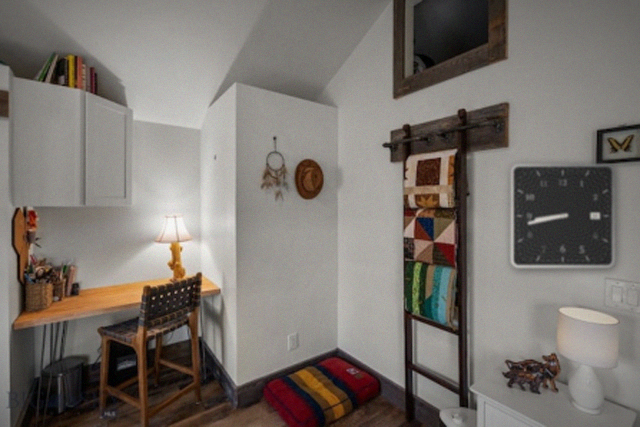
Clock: 8:43
